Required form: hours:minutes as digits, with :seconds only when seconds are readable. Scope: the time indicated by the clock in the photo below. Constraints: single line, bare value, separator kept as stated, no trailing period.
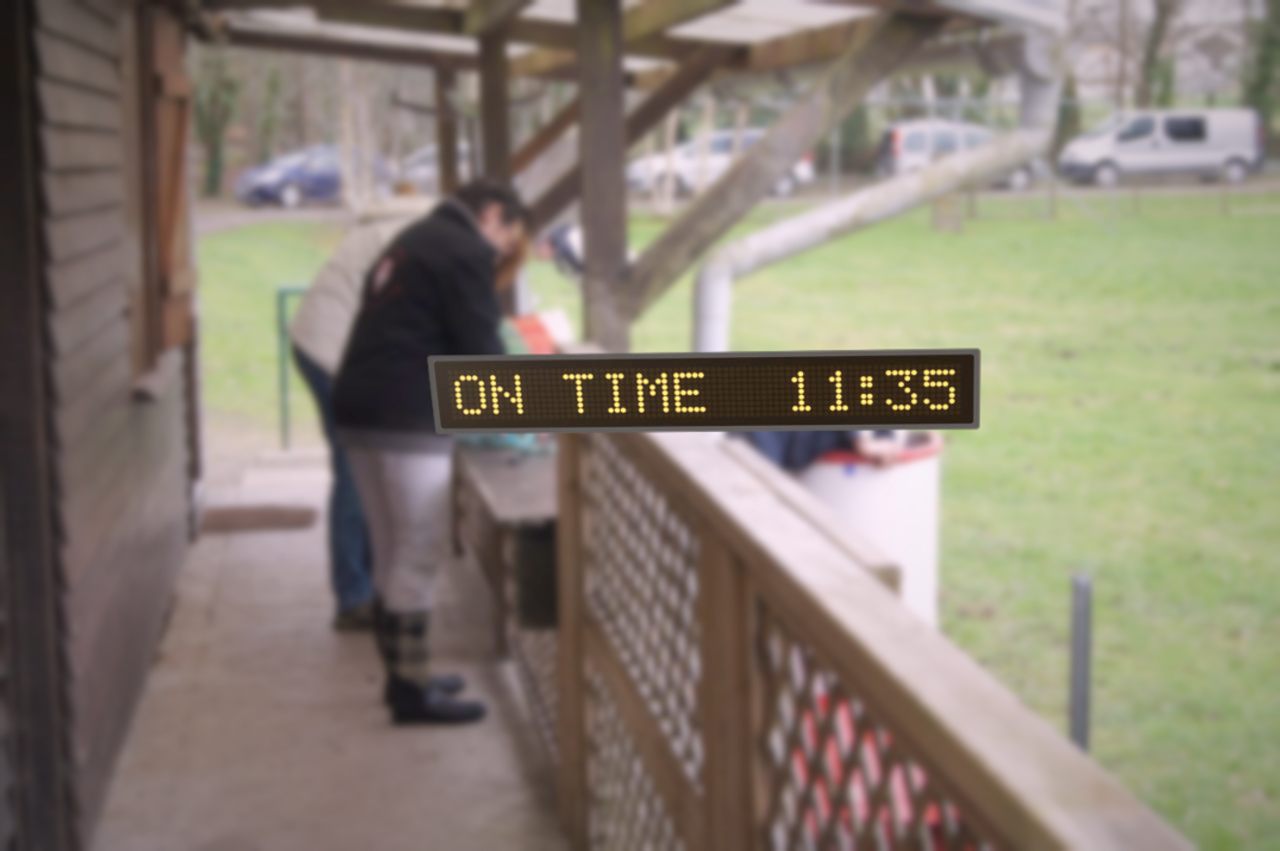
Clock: 11:35
